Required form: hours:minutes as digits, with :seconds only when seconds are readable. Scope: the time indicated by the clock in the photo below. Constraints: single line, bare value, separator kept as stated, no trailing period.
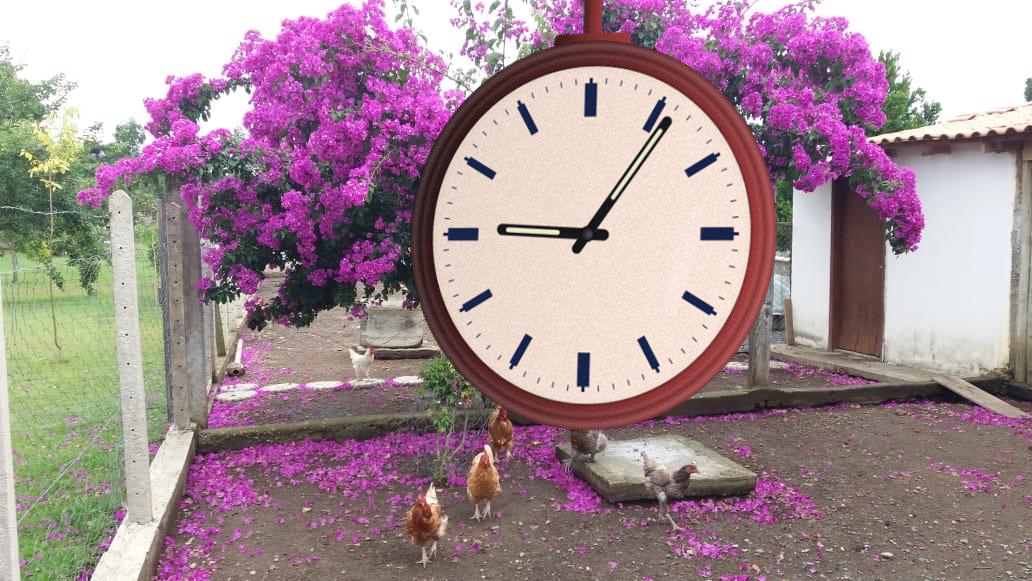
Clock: 9:06
